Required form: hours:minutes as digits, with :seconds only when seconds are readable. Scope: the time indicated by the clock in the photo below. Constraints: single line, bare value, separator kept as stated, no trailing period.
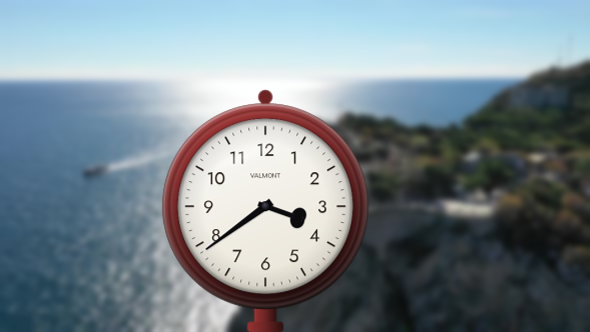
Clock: 3:39
